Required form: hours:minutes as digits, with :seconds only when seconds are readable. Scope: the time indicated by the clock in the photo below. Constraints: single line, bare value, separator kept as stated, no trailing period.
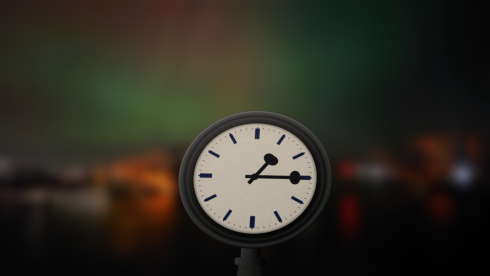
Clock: 1:15
